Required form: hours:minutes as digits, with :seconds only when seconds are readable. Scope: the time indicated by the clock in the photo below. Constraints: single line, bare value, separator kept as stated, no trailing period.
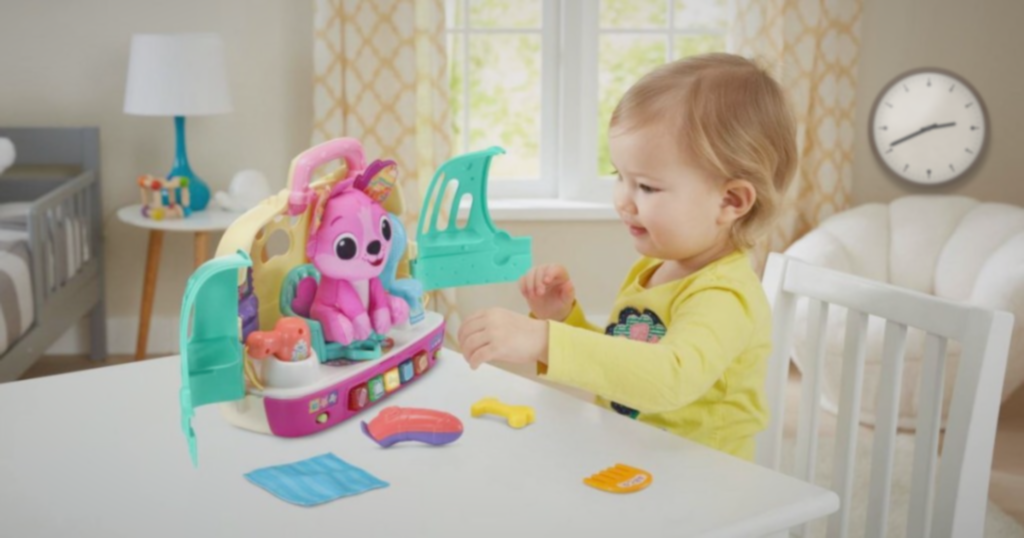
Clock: 2:41
